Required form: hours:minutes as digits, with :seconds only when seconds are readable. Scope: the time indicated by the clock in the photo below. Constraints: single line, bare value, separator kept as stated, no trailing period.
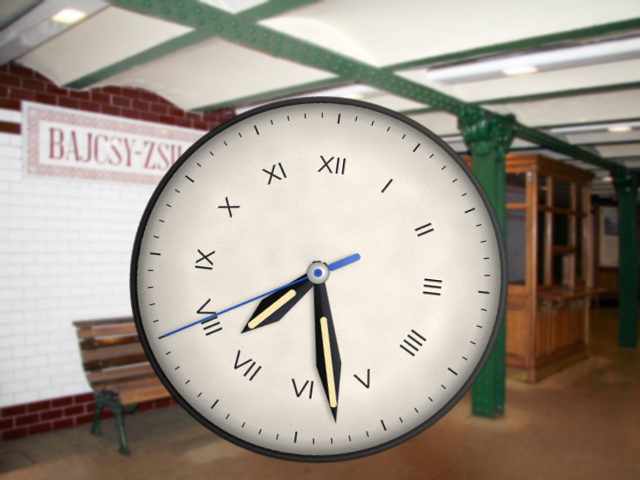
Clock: 7:27:40
